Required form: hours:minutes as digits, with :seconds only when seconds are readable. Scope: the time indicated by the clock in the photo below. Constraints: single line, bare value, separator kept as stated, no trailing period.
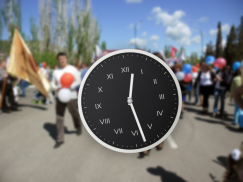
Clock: 12:28
